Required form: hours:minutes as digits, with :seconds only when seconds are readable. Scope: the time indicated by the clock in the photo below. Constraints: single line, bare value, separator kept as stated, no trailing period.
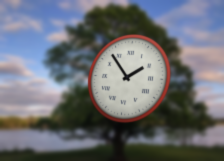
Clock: 1:53
